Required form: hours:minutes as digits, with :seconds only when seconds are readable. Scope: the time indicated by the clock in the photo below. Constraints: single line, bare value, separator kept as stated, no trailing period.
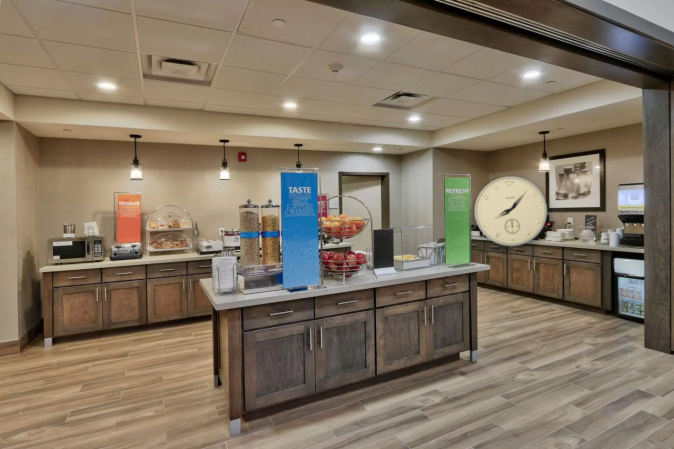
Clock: 8:07
